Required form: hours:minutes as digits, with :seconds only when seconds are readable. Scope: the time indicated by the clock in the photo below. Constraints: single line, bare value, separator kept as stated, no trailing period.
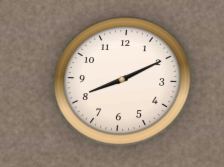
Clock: 8:10
